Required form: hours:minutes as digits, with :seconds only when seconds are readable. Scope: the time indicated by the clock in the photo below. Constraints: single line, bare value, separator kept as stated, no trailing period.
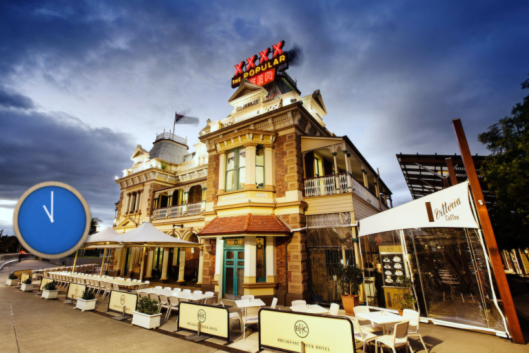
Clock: 11:00
